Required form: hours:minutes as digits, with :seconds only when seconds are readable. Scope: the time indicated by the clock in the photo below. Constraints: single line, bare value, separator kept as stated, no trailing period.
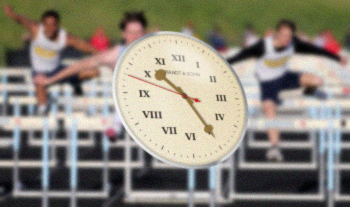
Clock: 10:24:48
